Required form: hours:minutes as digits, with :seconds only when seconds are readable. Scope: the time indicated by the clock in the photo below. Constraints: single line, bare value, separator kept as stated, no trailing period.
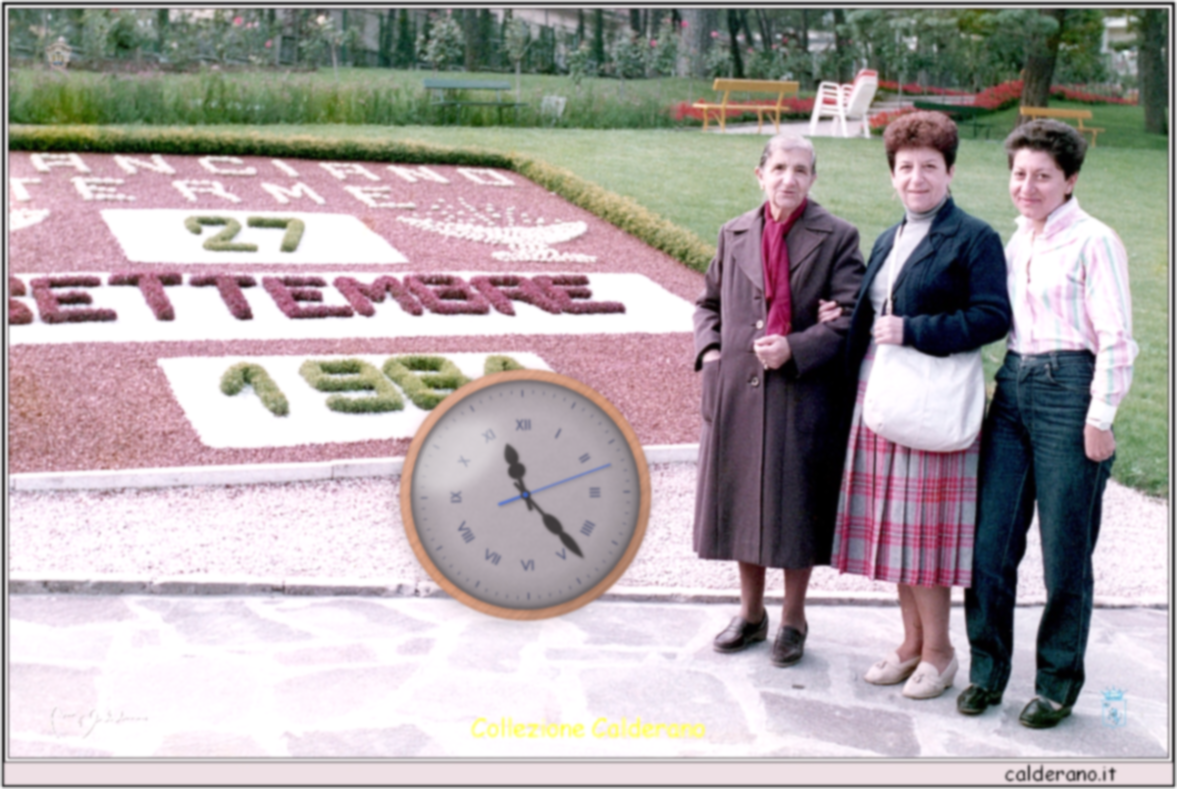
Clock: 11:23:12
